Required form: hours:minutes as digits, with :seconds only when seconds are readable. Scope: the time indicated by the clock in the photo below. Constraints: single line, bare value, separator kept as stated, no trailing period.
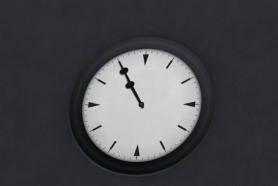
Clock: 10:55
